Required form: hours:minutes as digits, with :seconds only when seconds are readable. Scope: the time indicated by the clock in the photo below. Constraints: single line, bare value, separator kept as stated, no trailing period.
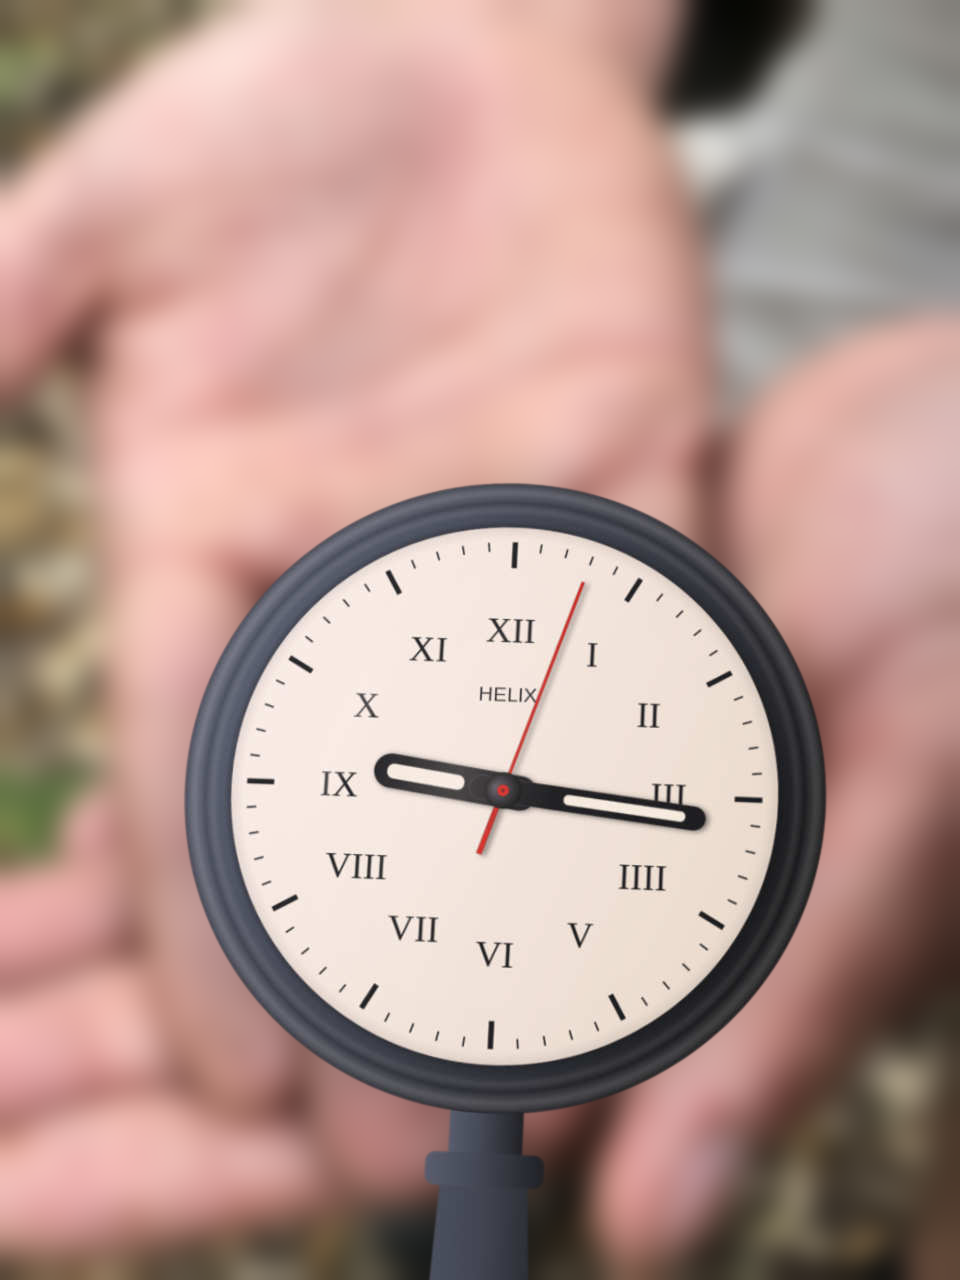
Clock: 9:16:03
